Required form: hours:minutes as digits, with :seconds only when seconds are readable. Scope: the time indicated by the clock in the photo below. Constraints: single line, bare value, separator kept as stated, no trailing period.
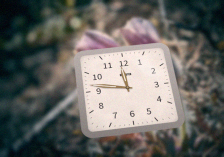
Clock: 11:47
